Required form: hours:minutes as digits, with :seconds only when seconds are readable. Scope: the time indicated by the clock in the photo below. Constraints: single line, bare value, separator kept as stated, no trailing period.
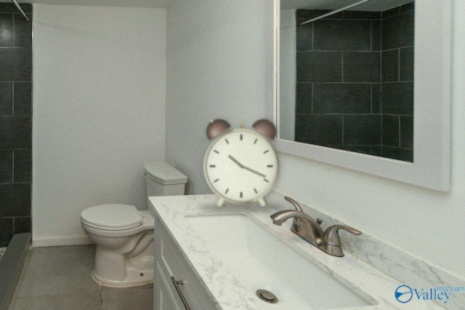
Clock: 10:19
